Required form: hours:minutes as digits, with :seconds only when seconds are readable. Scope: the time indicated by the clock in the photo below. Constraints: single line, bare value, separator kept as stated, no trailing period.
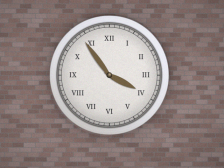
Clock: 3:54
